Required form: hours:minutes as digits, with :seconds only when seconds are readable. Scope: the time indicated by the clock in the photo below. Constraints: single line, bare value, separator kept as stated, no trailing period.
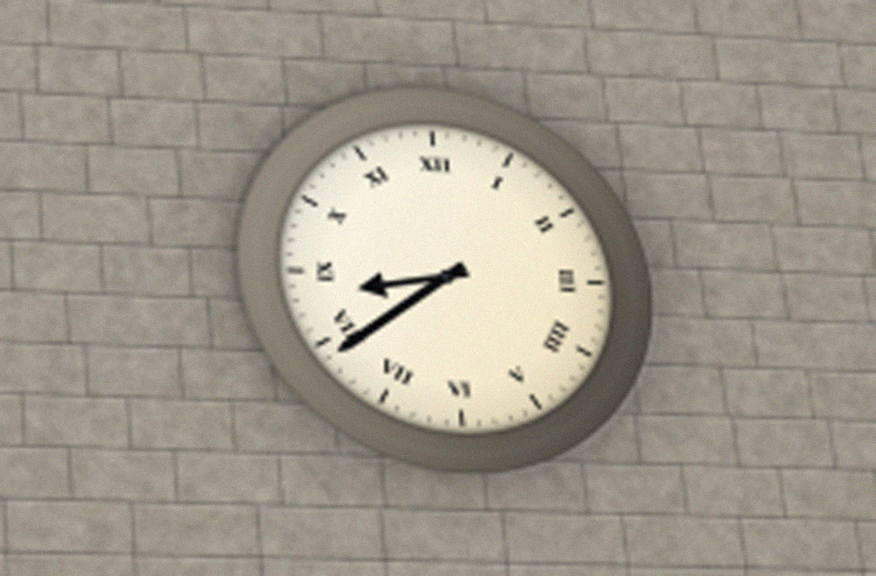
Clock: 8:39
